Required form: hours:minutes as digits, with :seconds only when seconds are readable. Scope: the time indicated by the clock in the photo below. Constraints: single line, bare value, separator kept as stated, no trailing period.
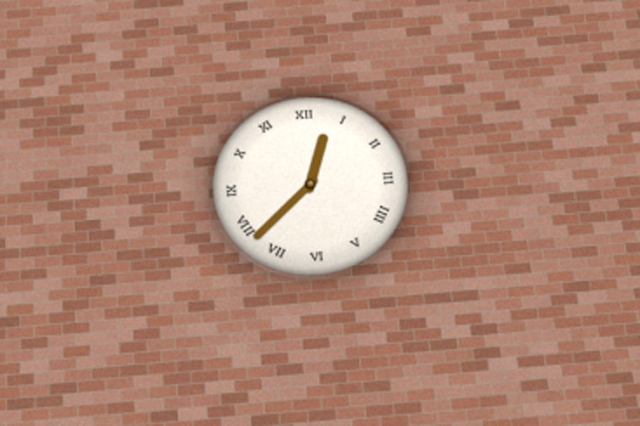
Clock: 12:38
